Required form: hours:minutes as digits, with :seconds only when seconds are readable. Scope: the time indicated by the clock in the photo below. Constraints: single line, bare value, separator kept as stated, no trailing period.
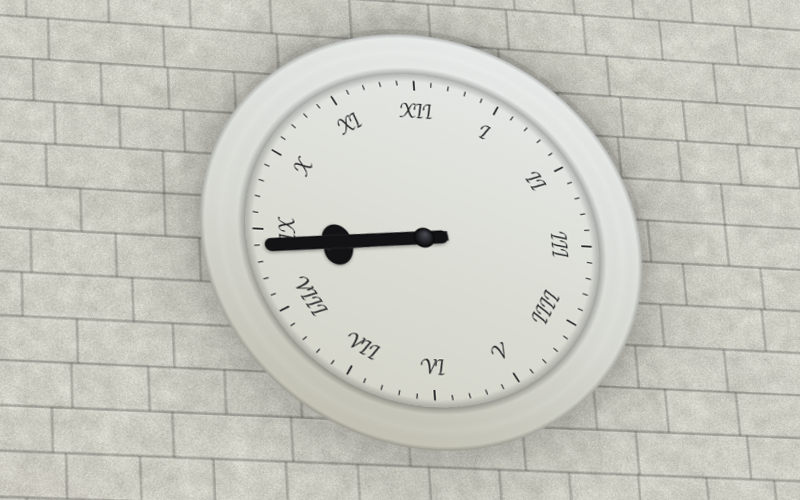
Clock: 8:44
